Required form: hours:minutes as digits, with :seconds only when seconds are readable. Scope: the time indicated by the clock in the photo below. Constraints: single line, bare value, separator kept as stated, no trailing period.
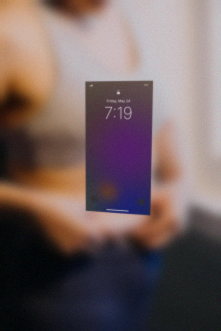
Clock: 7:19
